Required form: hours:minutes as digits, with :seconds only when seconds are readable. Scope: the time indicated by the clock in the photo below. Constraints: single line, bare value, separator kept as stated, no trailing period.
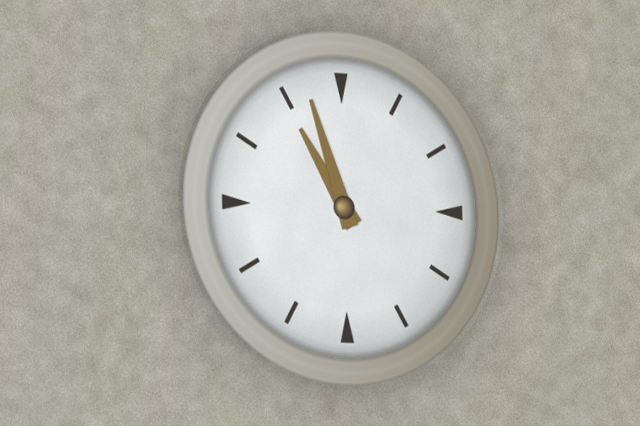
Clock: 10:57
